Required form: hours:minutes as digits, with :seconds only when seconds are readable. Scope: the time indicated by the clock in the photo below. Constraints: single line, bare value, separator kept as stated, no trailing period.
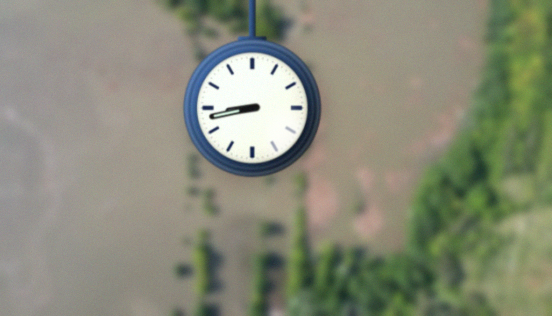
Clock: 8:43
